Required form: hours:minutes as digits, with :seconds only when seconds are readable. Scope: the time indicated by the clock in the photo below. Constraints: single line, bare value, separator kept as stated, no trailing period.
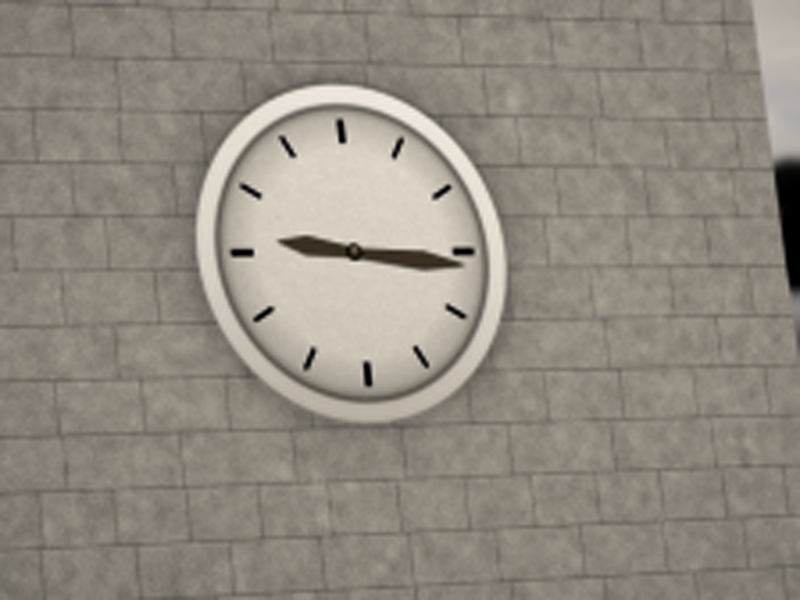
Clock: 9:16
